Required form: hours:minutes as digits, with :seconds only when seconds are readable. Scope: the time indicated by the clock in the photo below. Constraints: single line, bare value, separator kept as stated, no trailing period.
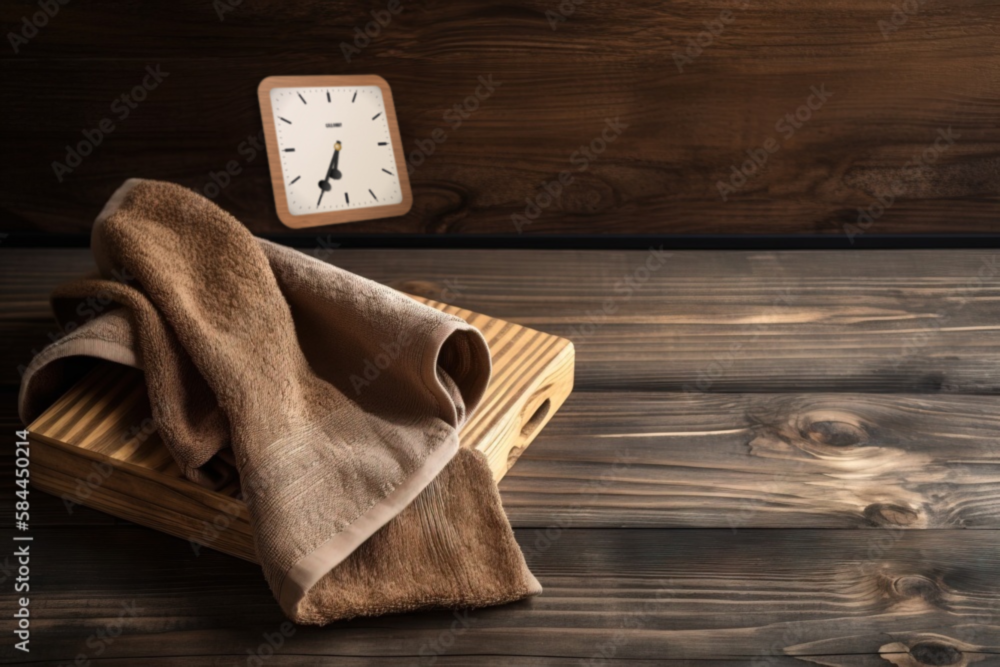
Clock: 6:35
